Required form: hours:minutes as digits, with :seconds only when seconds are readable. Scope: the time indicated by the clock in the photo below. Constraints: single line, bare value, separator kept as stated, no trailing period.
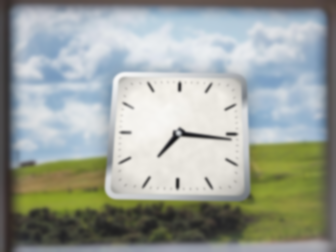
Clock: 7:16
